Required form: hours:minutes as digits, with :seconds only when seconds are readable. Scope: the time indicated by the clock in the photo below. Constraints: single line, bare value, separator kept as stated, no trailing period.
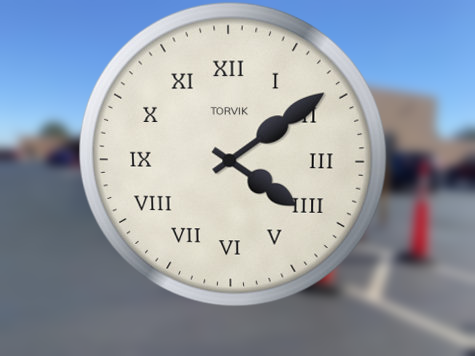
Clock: 4:09
